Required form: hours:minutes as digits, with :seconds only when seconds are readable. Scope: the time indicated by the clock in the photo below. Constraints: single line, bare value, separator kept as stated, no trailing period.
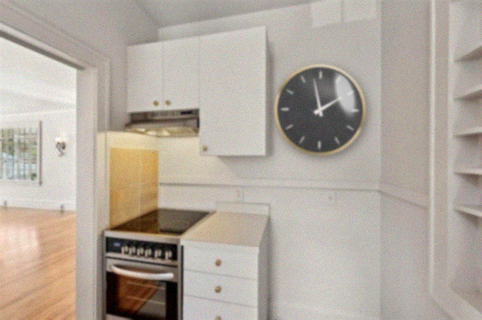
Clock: 1:58
